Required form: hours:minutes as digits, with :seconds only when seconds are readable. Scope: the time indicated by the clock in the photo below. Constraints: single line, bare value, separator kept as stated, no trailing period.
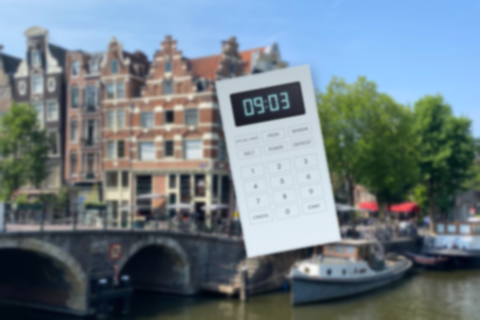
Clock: 9:03
